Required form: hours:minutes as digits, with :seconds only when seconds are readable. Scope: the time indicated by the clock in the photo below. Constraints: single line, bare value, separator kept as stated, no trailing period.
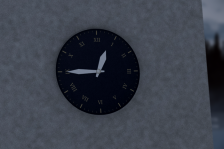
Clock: 12:45
